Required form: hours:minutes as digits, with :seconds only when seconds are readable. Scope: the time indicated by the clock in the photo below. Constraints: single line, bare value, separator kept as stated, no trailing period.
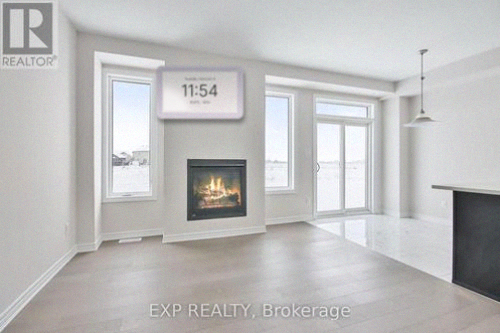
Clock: 11:54
